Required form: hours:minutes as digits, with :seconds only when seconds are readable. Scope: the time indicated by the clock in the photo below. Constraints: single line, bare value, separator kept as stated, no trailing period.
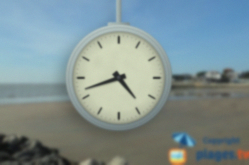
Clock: 4:42
